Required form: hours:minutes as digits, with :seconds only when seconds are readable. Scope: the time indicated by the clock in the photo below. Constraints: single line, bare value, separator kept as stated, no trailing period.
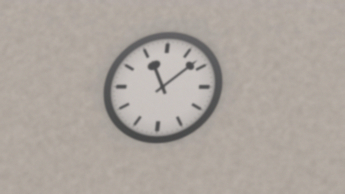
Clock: 11:08
